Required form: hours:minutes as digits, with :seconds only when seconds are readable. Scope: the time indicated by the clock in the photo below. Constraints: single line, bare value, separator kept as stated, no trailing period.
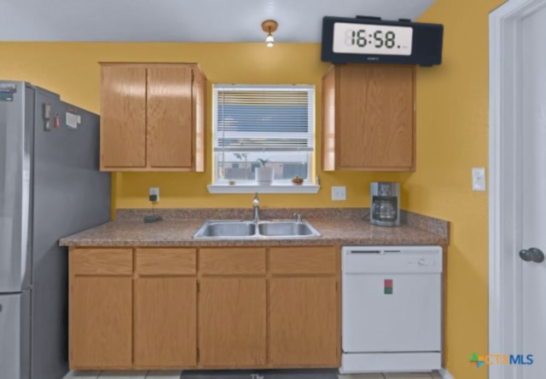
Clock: 16:58
